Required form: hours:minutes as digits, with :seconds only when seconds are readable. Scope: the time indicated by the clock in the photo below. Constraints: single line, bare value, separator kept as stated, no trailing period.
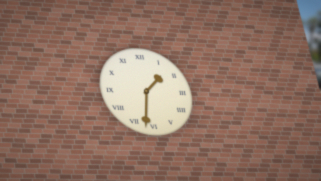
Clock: 1:32
